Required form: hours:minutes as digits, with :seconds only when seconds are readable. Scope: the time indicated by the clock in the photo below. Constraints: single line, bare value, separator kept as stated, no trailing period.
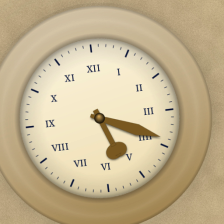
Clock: 5:19
